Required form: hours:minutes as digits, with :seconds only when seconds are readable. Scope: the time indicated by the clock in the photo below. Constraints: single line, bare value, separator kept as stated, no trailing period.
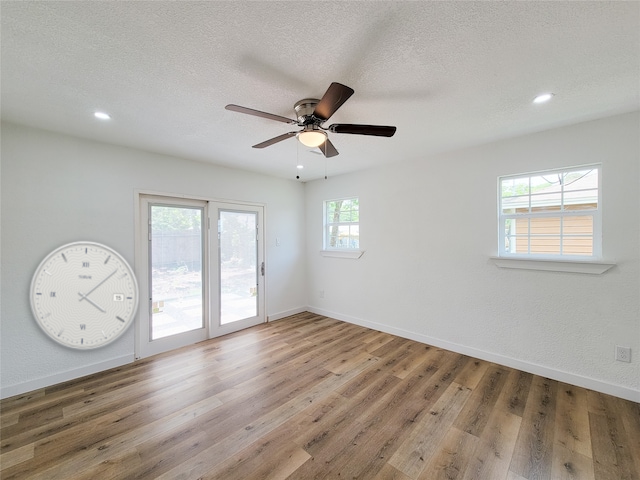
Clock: 4:08
